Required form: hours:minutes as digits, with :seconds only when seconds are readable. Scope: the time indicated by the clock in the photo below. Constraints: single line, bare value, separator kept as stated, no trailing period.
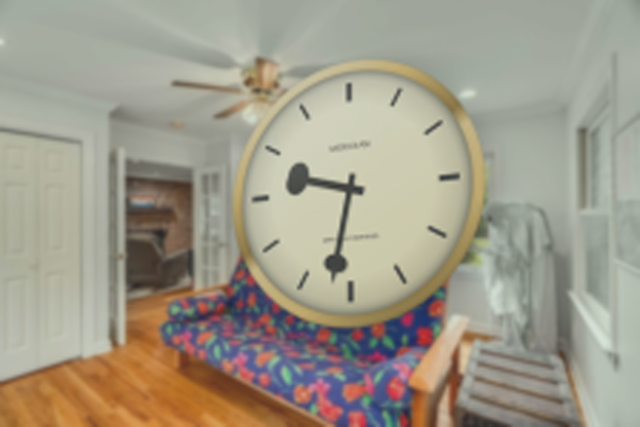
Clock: 9:32
